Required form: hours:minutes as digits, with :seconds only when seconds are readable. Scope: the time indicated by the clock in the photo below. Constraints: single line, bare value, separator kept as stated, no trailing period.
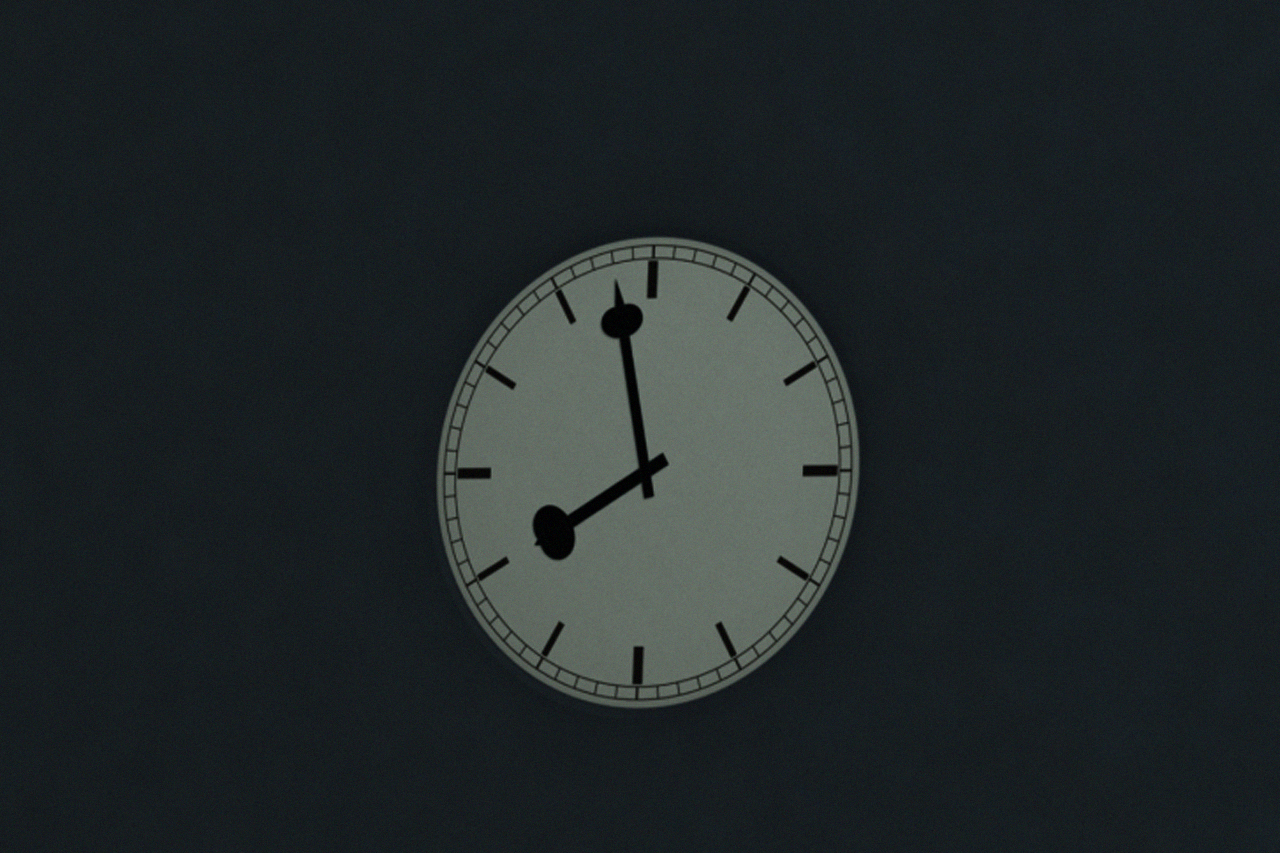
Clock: 7:58
